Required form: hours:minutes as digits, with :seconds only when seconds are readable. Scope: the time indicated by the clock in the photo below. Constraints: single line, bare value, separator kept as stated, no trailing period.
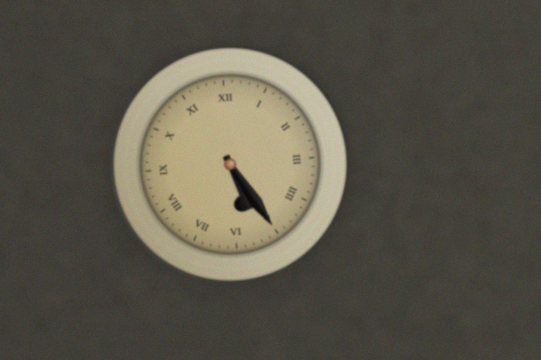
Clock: 5:25
